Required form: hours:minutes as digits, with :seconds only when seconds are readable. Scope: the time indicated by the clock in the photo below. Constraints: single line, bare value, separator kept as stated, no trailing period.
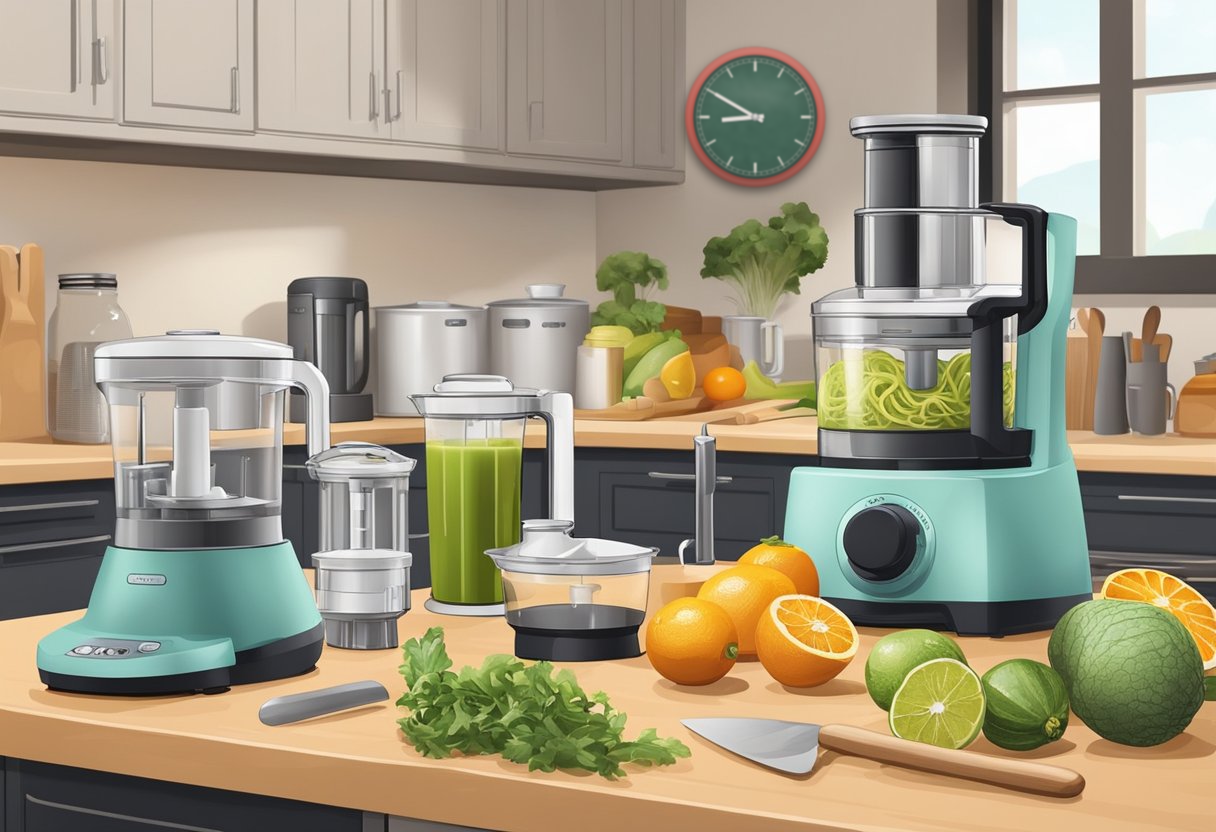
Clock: 8:50
